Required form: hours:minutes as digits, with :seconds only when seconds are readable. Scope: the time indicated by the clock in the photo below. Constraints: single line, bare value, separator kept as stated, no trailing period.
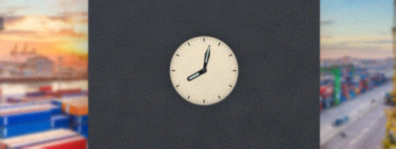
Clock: 8:02
